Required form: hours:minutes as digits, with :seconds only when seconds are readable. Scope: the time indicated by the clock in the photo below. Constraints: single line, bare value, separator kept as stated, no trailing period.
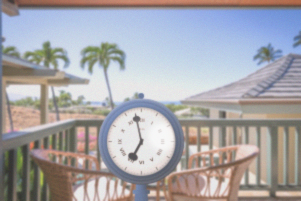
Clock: 6:58
